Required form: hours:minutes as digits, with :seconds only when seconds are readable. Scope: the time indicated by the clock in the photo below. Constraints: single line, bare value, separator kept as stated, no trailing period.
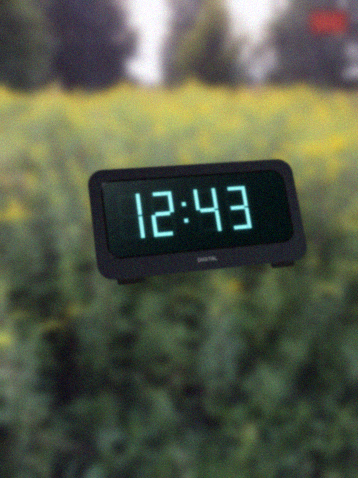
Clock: 12:43
